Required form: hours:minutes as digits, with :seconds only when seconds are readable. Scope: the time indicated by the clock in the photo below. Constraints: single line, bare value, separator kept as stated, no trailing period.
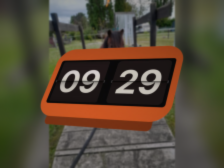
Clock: 9:29
